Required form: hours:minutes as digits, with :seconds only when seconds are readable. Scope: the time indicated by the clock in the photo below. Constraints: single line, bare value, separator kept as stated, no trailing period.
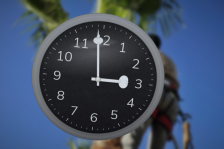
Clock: 2:59
